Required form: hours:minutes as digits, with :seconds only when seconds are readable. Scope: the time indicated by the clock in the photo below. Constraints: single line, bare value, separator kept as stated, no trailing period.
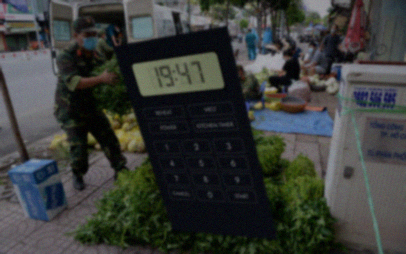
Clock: 19:47
